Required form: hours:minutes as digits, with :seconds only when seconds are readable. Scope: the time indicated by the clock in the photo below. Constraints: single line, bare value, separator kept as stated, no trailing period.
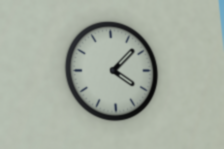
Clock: 4:08
